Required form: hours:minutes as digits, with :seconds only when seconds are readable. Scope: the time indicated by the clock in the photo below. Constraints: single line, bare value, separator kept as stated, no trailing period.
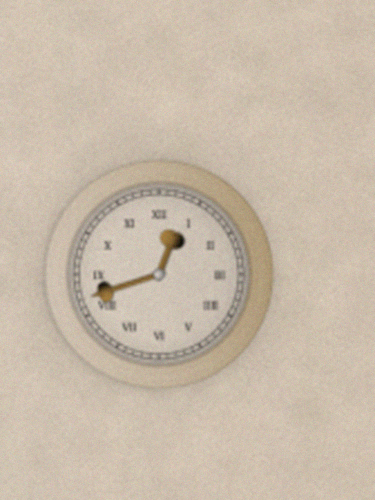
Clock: 12:42
